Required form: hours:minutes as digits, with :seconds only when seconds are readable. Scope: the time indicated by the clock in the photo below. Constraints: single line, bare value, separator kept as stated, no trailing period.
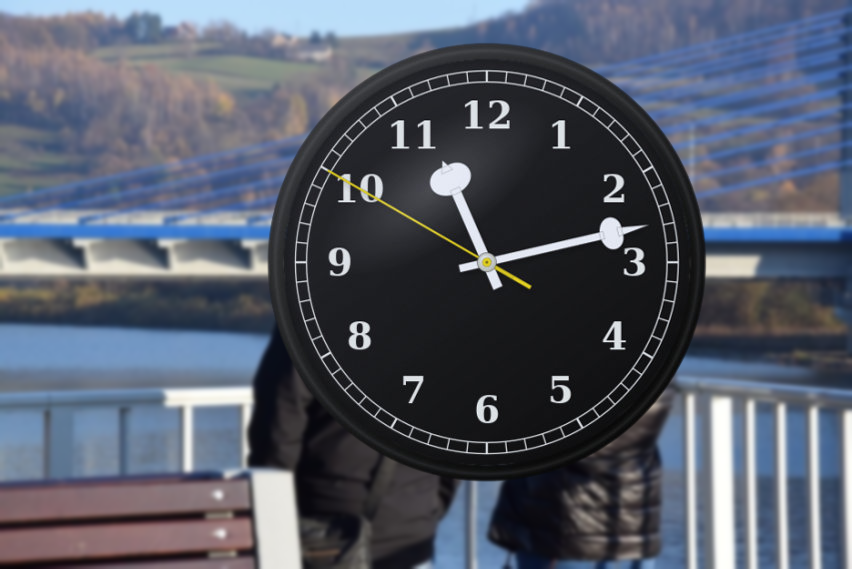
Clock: 11:12:50
